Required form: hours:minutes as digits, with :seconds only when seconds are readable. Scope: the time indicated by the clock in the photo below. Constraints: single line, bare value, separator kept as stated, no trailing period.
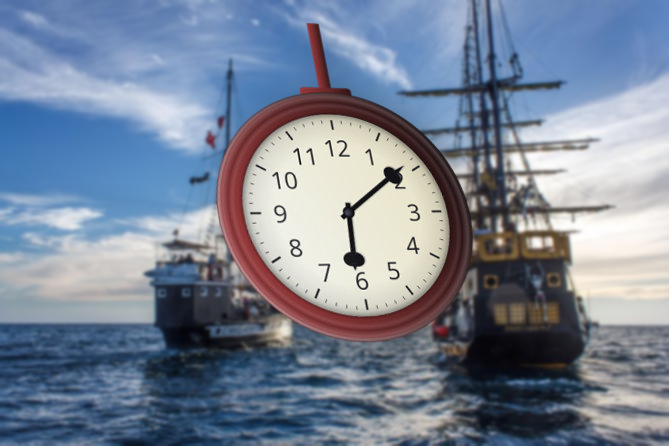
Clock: 6:09
